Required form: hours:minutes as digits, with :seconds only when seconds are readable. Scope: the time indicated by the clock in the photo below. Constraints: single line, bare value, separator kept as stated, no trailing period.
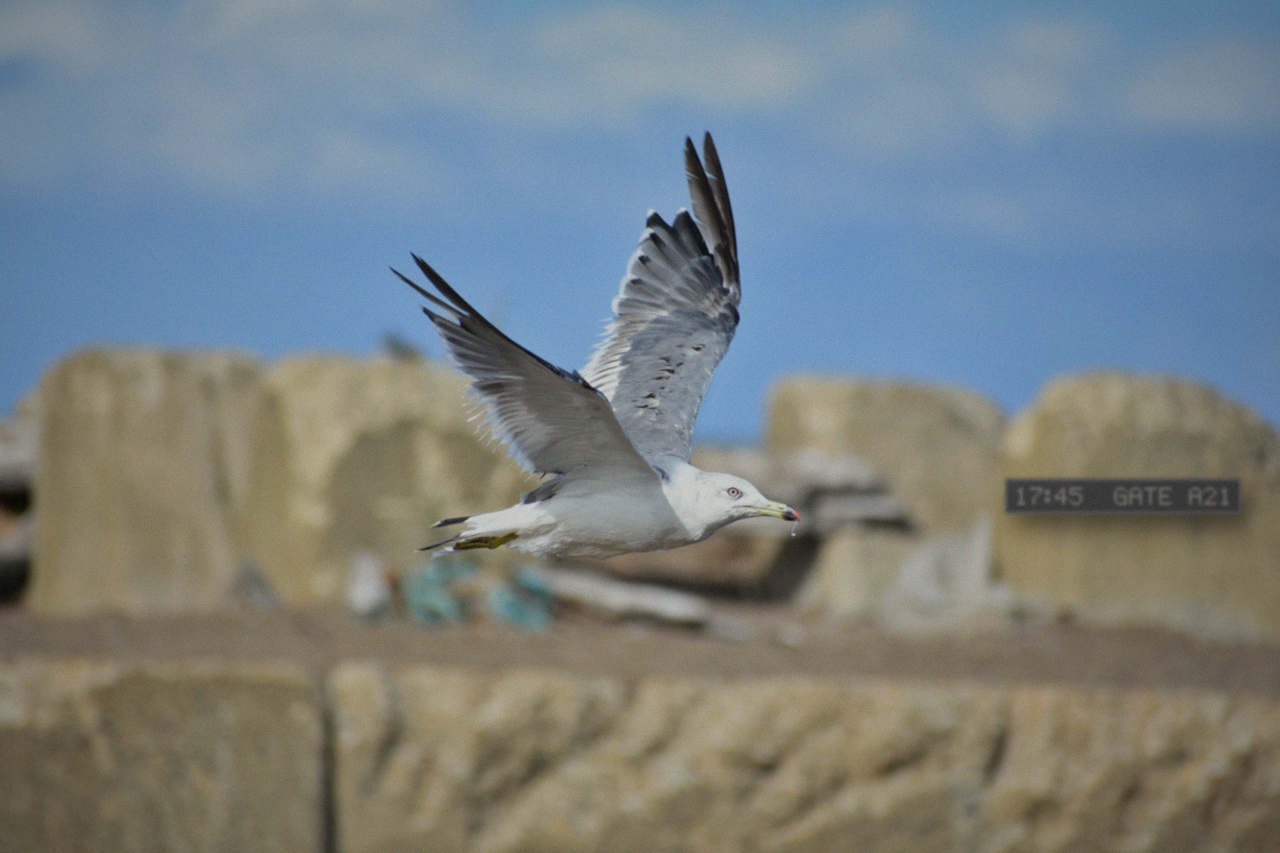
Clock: 17:45
